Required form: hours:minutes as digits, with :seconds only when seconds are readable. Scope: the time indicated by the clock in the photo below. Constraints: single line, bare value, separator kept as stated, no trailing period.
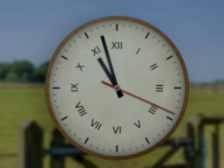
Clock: 10:57:19
